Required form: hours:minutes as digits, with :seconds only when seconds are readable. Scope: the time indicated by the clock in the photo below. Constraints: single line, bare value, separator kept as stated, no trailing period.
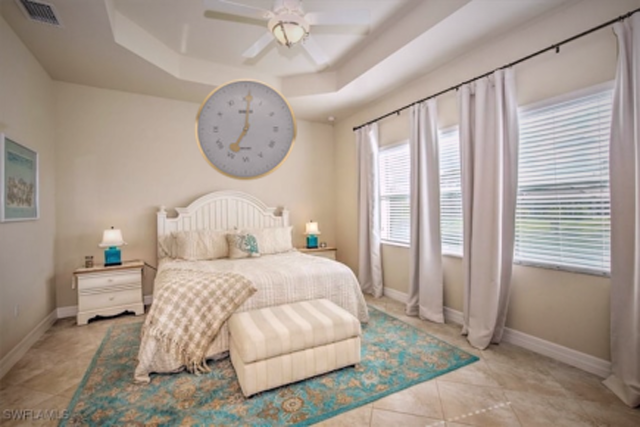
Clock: 7:01
